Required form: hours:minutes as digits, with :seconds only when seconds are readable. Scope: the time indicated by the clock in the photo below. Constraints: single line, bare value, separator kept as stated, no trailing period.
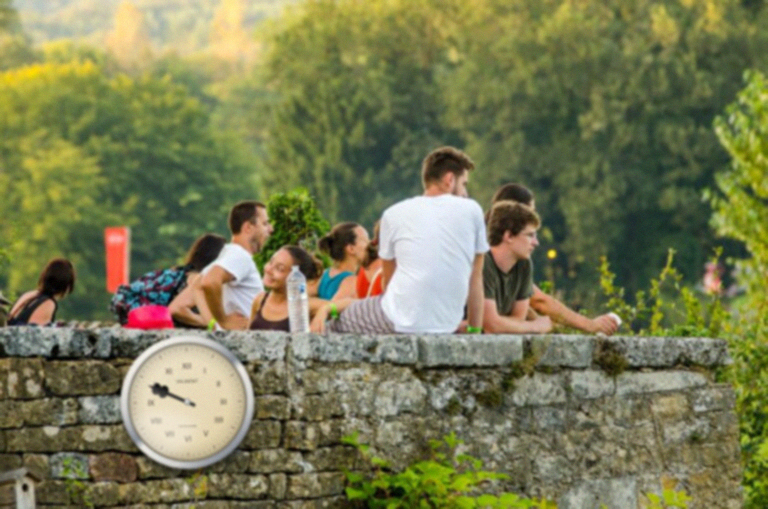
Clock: 9:49
